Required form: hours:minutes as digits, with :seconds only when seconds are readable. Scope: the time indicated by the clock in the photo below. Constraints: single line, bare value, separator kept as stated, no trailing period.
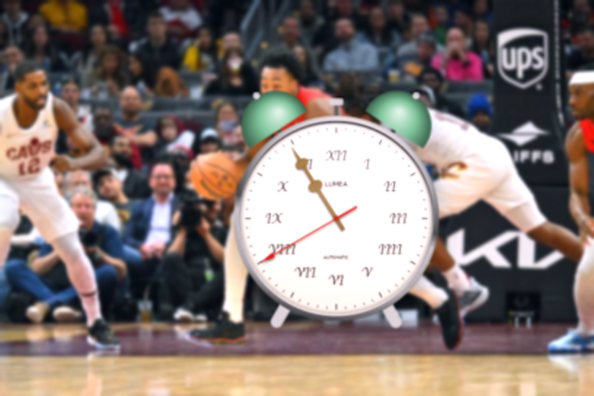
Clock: 10:54:40
